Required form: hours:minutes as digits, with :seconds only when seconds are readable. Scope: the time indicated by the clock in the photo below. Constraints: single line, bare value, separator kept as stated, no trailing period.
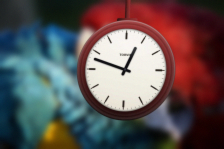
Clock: 12:48
